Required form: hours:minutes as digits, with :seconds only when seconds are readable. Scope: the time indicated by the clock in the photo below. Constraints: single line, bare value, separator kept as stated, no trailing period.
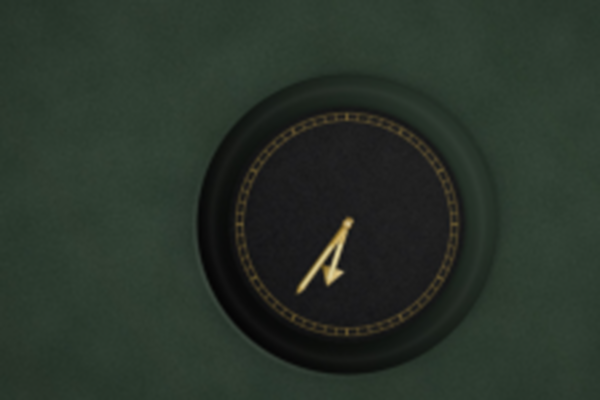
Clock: 6:36
